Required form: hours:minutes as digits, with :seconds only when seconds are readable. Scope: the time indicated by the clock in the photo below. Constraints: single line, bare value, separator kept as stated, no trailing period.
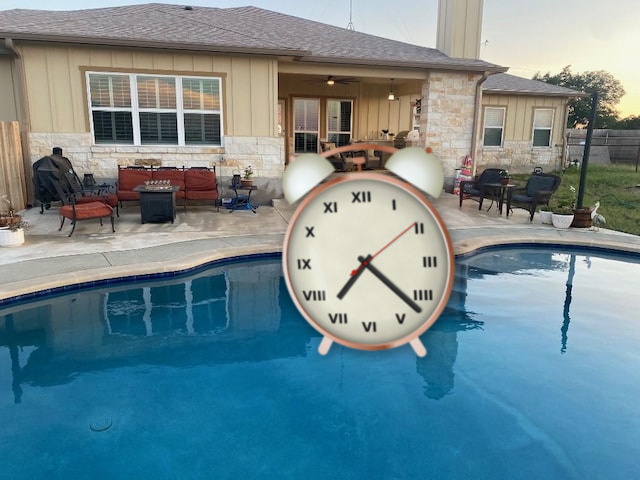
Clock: 7:22:09
